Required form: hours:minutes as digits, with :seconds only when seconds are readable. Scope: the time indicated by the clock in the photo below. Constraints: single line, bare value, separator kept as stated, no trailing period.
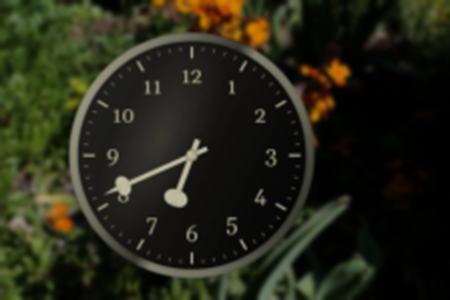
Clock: 6:41
